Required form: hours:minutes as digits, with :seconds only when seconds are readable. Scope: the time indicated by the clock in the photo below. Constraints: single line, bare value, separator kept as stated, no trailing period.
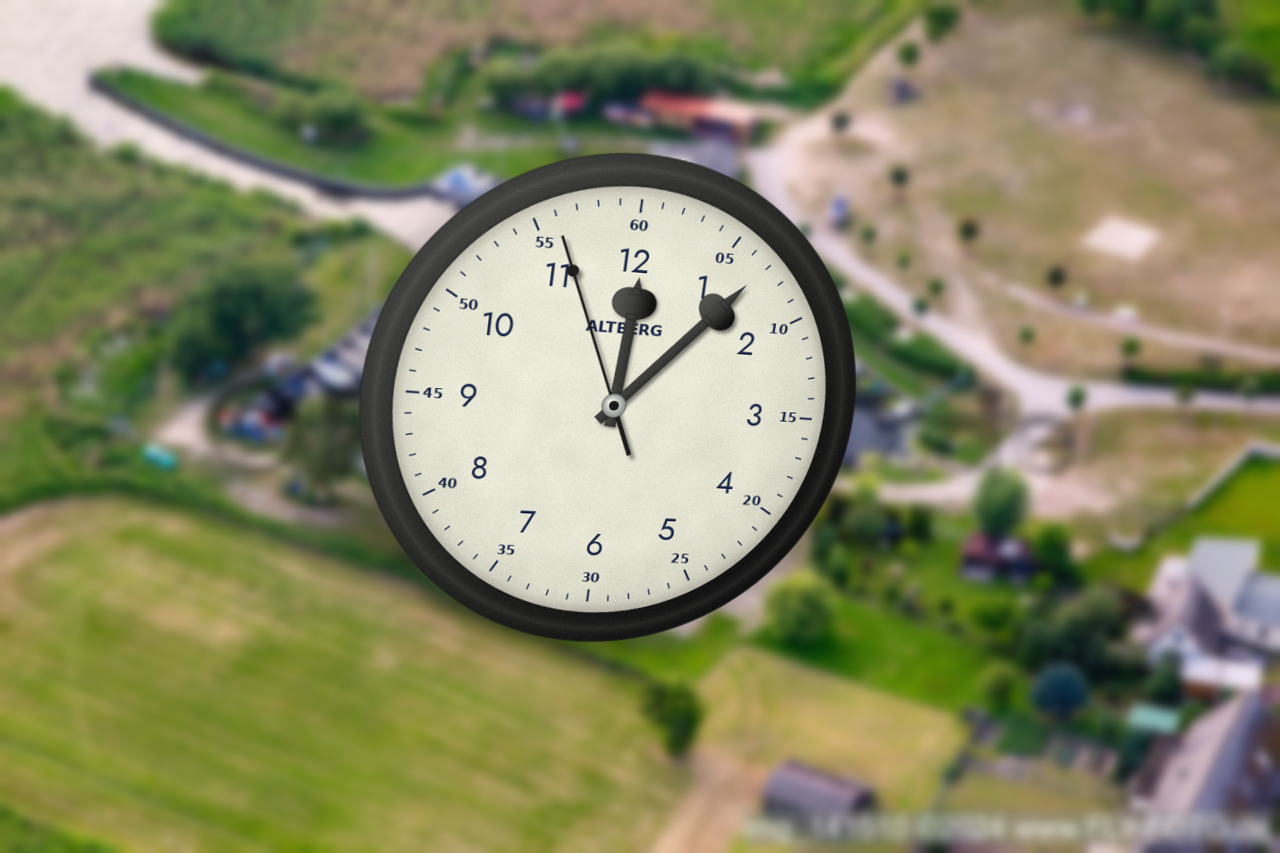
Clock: 12:06:56
